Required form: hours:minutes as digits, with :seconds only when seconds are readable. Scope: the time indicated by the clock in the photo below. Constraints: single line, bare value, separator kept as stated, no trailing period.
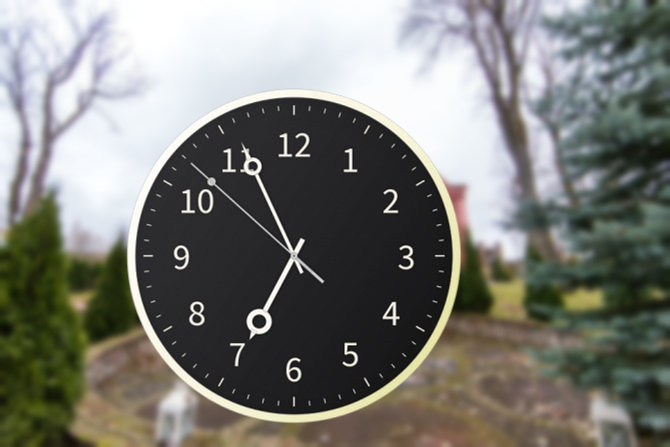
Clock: 6:55:52
